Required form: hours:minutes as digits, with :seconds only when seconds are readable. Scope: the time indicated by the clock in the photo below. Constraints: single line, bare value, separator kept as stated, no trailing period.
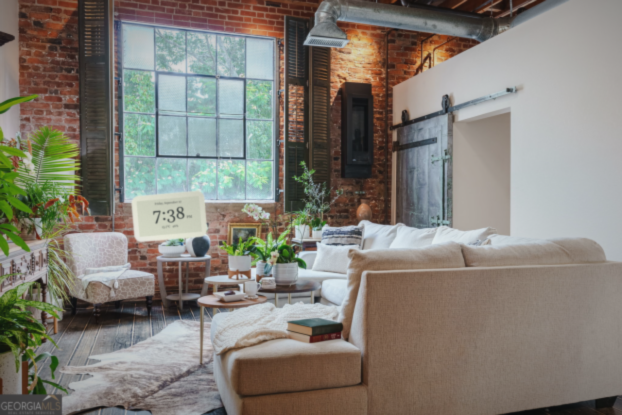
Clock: 7:38
